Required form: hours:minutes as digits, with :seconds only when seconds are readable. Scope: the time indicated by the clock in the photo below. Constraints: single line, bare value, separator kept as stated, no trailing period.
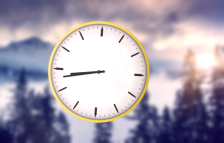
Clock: 8:43
